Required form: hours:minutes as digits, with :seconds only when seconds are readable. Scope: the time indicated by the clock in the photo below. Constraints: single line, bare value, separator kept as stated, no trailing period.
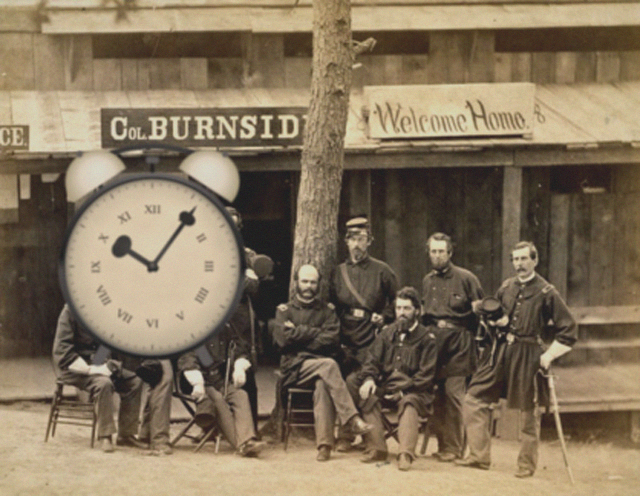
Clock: 10:06
